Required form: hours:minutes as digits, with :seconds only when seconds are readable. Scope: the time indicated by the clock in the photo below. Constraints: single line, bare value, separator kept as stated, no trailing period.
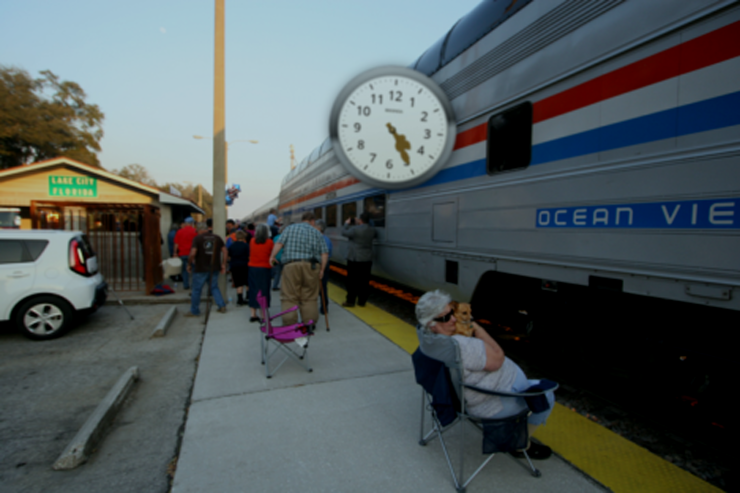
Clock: 4:25
